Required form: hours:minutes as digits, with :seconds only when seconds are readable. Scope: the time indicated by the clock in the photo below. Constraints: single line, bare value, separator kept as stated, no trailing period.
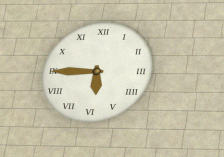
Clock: 5:45
